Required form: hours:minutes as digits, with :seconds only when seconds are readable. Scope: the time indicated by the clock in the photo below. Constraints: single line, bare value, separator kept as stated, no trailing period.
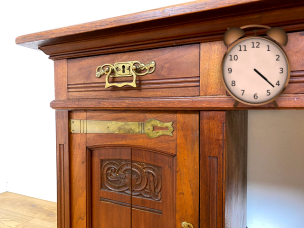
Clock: 4:22
